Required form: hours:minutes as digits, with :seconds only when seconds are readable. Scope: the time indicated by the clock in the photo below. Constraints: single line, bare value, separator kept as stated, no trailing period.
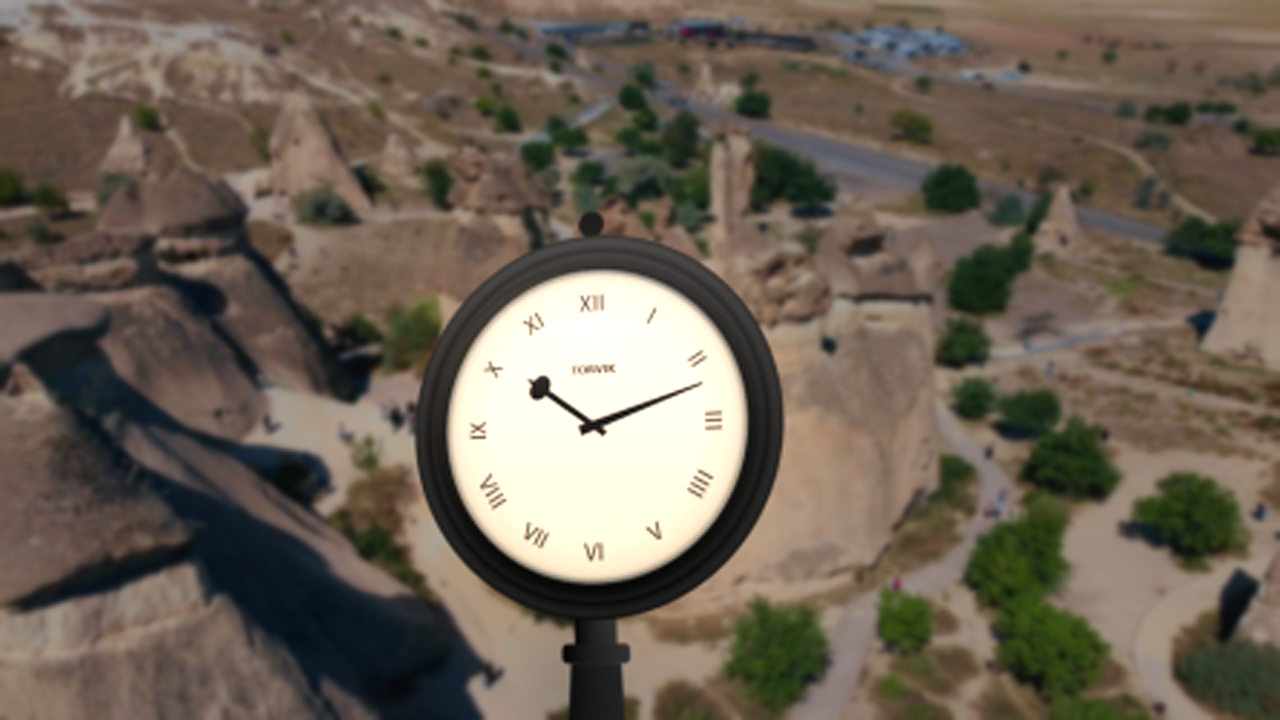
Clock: 10:12
